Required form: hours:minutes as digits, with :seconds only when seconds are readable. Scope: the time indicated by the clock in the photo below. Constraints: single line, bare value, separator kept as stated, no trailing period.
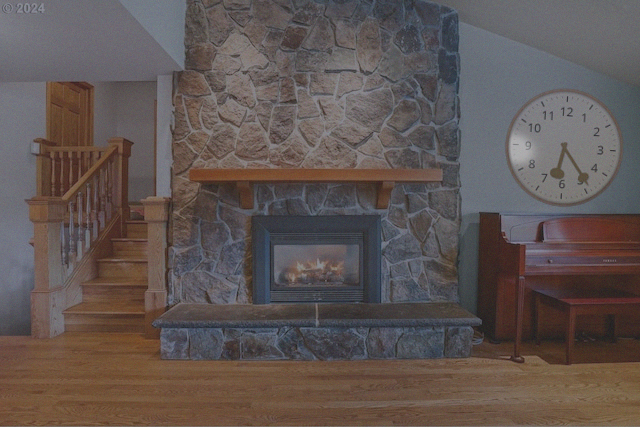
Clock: 6:24
